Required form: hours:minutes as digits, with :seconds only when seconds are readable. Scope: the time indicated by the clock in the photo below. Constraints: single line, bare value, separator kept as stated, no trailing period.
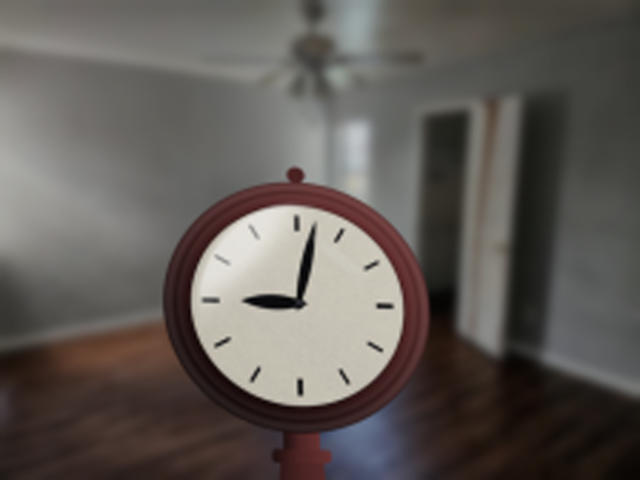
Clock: 9:02
